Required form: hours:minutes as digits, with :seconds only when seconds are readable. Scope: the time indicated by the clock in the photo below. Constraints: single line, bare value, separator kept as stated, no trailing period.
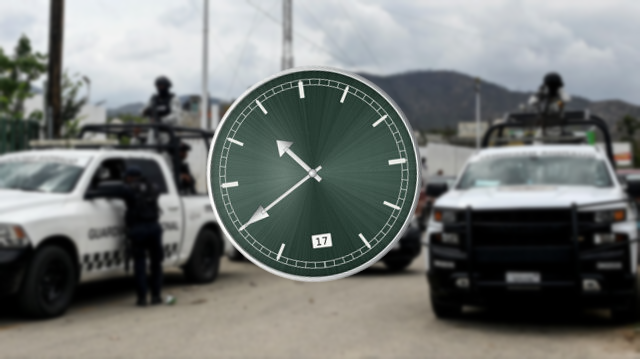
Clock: 10:40
